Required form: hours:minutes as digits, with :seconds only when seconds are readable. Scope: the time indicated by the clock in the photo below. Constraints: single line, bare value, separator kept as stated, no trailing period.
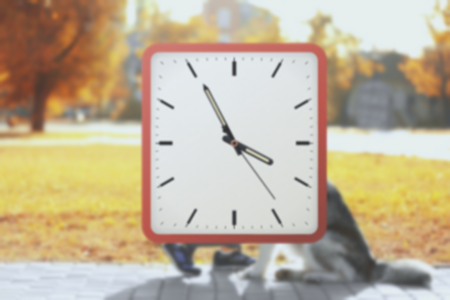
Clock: 3:55:24
